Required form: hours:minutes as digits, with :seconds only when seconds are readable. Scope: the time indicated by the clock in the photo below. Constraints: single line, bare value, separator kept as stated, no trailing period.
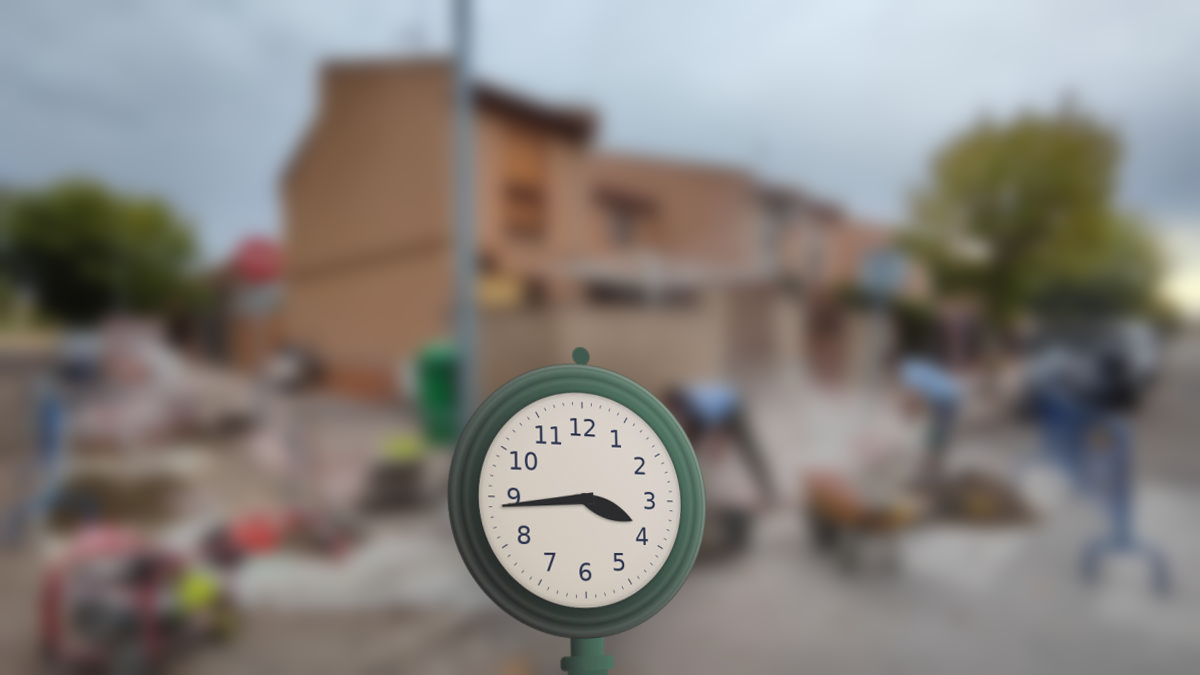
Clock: 3:44
